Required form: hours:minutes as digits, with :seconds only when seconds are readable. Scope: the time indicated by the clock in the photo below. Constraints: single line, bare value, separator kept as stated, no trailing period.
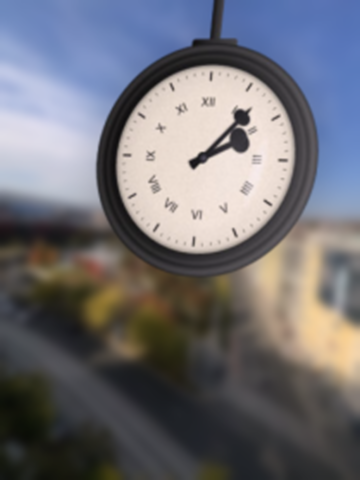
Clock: 2:07
